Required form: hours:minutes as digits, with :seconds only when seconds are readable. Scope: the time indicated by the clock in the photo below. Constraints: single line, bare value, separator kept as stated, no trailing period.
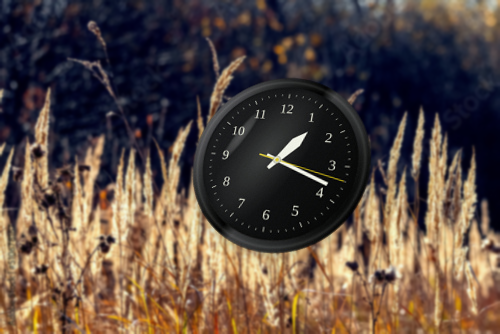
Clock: 1:18:17
